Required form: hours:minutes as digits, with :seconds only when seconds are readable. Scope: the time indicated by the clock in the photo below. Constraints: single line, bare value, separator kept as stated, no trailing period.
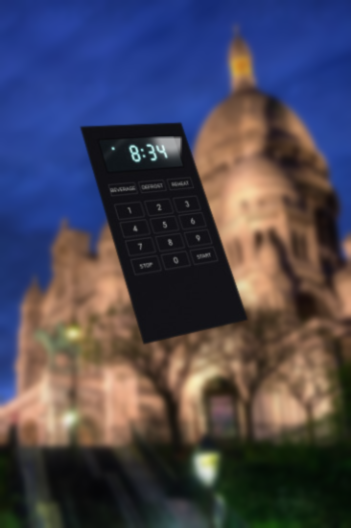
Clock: 8:34
